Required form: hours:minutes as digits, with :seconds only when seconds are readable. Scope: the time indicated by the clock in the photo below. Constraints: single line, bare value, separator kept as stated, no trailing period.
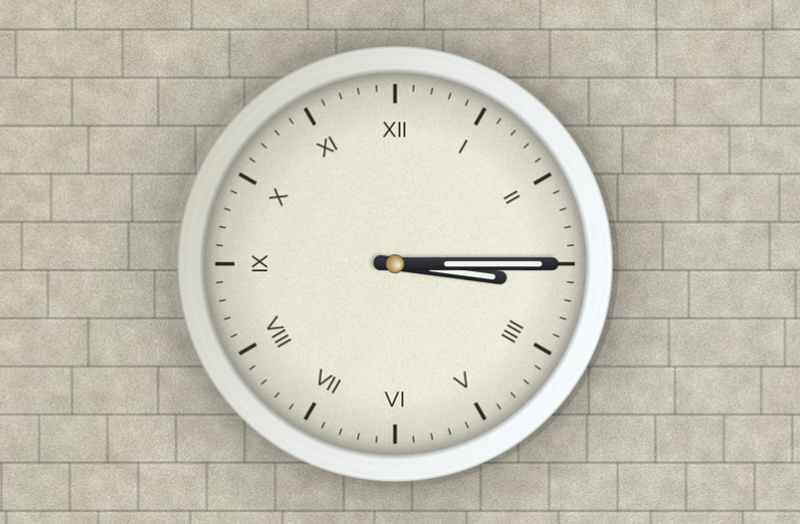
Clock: 3:15
